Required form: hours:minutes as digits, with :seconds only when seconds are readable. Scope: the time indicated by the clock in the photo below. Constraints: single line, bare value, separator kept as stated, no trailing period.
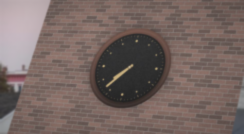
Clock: 7:37
